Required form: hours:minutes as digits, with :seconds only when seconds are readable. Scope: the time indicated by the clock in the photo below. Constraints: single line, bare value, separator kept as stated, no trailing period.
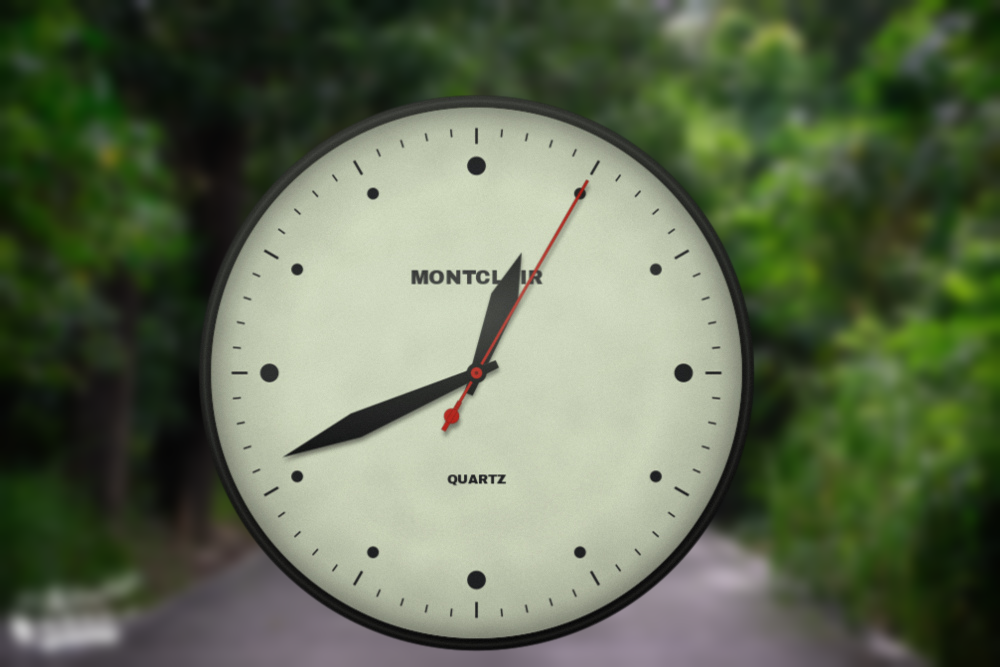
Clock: 12:41:05
